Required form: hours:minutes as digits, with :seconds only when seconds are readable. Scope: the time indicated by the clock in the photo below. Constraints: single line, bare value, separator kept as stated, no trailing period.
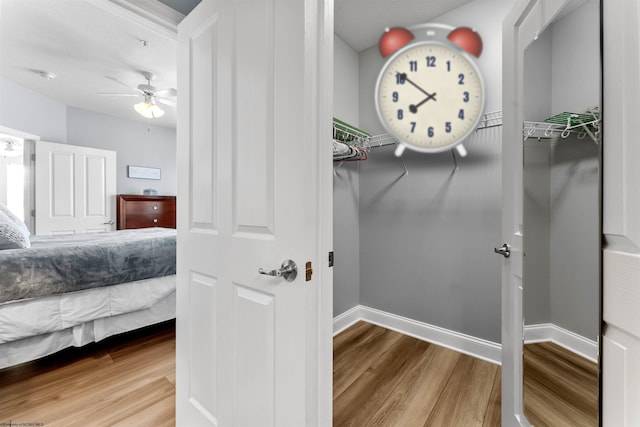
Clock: 7:51
